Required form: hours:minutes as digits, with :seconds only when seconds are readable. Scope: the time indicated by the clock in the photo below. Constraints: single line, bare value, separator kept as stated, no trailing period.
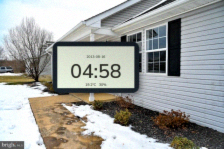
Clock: 4:58
